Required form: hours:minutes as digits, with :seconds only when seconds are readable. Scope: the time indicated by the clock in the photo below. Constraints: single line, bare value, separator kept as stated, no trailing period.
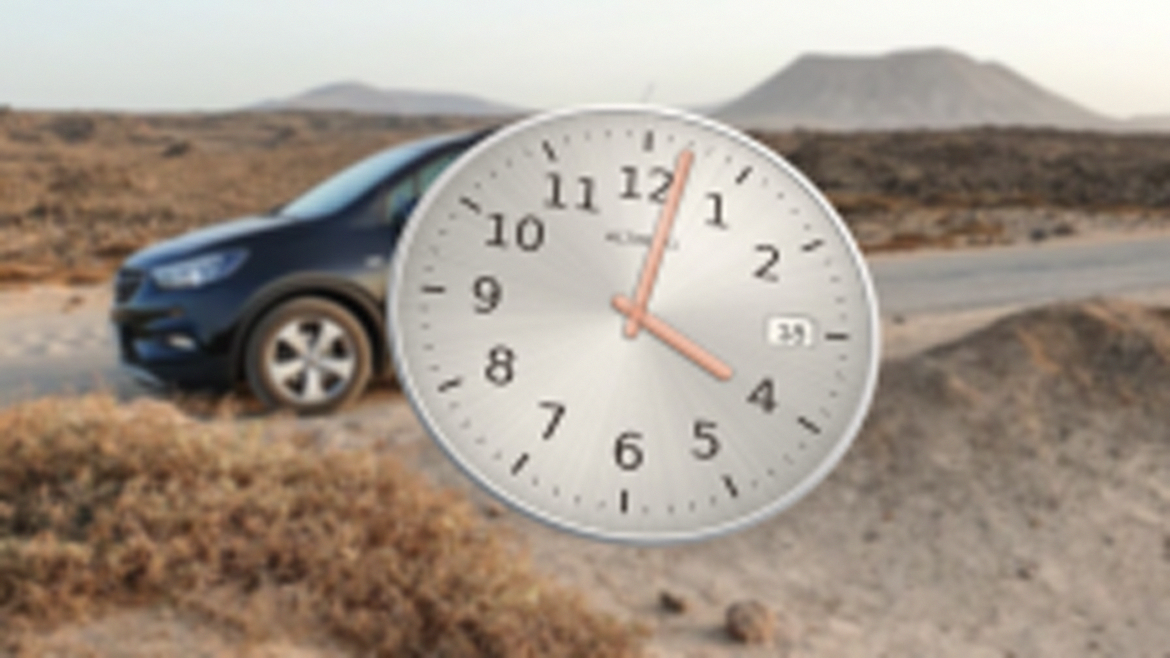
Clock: 4:02
